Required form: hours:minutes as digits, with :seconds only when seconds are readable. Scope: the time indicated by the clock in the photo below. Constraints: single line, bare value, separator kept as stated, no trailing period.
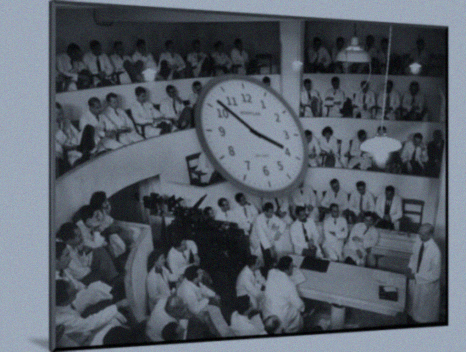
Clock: 3:52
